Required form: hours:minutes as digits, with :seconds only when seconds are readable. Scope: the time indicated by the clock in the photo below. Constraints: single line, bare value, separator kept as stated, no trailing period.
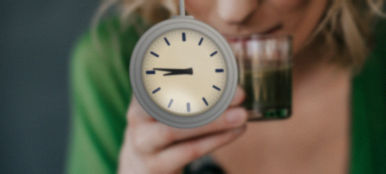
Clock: 8:46
